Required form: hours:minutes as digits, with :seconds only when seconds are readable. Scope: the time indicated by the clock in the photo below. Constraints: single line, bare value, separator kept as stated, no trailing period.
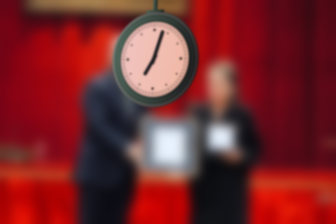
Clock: 7:03
